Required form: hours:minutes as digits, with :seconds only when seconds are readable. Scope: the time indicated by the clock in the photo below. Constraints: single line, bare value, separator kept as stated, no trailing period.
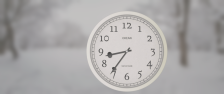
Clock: 8:36
